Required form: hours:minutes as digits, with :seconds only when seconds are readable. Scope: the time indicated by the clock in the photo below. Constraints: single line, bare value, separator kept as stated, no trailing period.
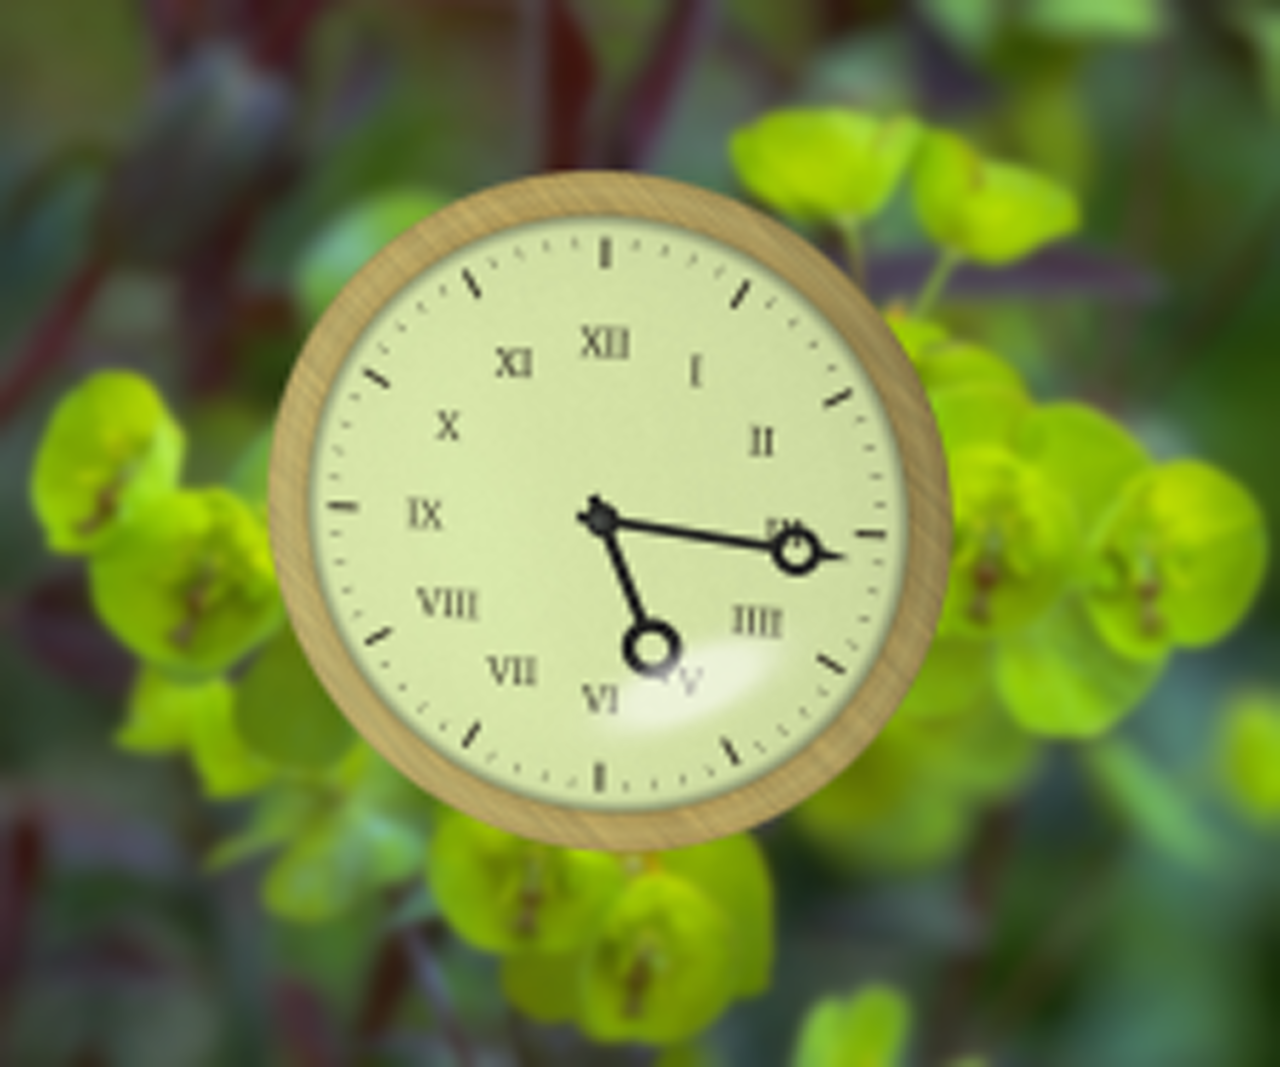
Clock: 5:16
